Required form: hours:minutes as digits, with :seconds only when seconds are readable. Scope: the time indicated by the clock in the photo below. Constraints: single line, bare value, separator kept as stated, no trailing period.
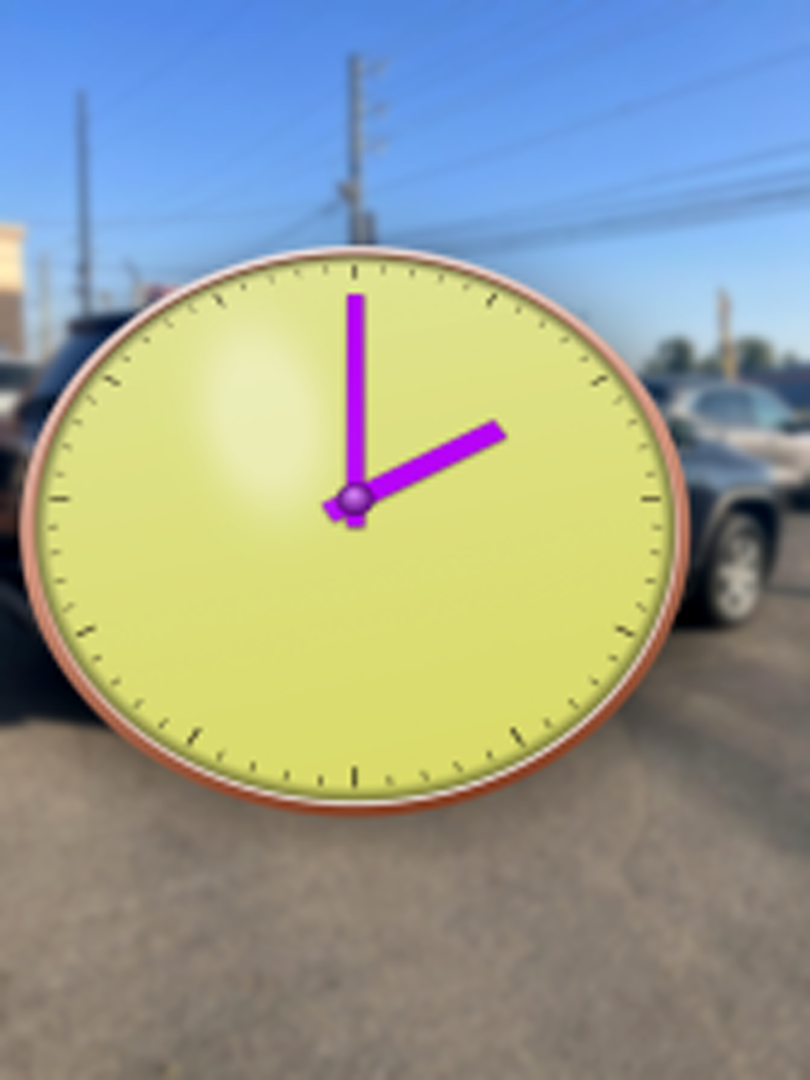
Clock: 2:00
